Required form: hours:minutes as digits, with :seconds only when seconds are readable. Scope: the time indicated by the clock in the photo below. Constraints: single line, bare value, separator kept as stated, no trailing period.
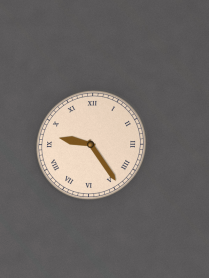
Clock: 9:24
